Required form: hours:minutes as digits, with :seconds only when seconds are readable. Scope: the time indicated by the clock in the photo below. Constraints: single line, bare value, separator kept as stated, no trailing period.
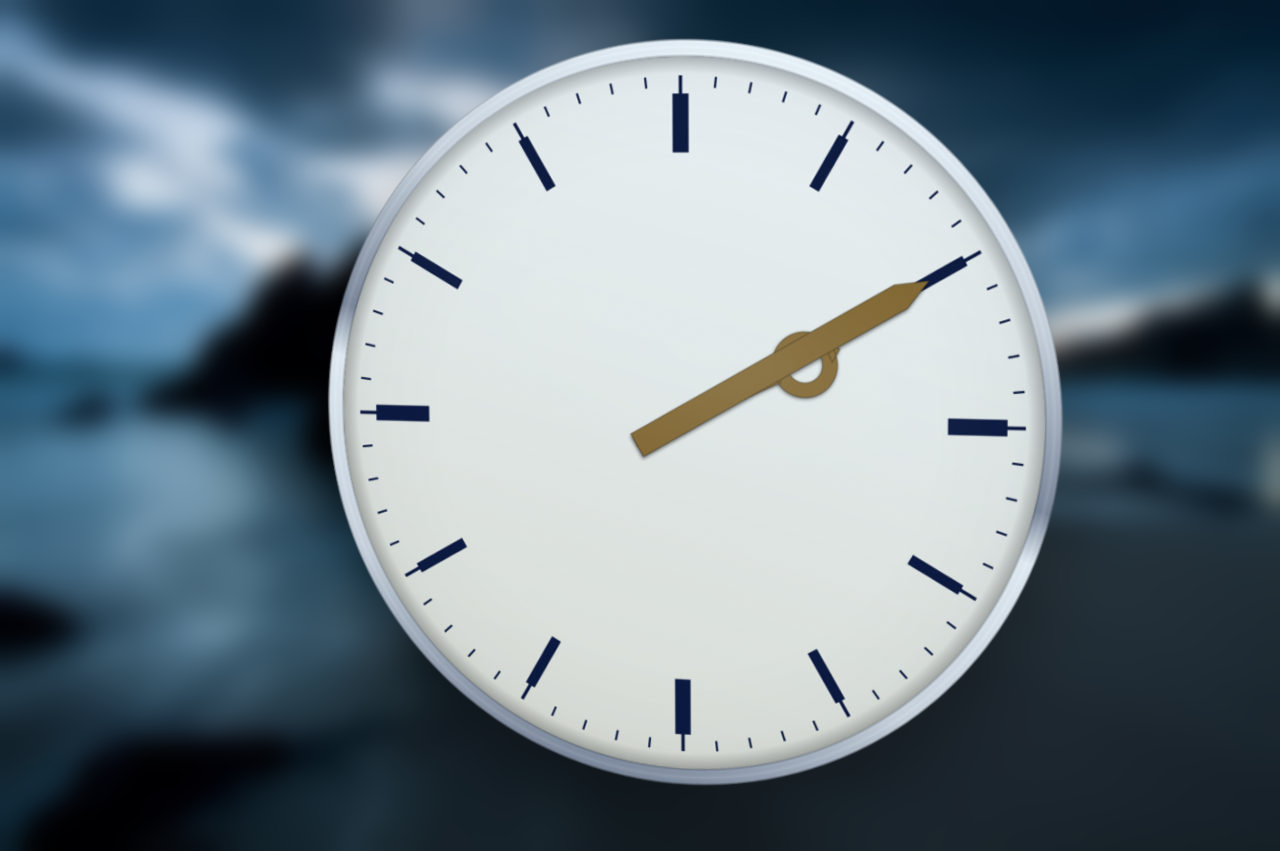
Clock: 2:10
